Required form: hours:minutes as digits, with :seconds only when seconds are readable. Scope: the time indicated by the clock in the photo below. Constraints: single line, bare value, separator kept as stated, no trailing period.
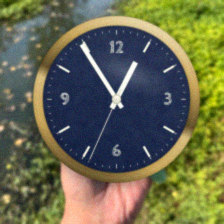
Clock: 12:54:34
